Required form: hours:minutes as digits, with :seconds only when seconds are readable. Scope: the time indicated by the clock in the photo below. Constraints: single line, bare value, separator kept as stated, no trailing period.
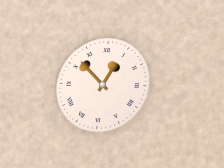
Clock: 12:52
